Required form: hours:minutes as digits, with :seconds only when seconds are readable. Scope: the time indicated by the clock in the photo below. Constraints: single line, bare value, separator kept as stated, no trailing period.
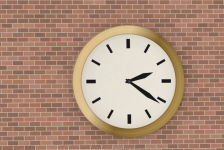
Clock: 2:21
